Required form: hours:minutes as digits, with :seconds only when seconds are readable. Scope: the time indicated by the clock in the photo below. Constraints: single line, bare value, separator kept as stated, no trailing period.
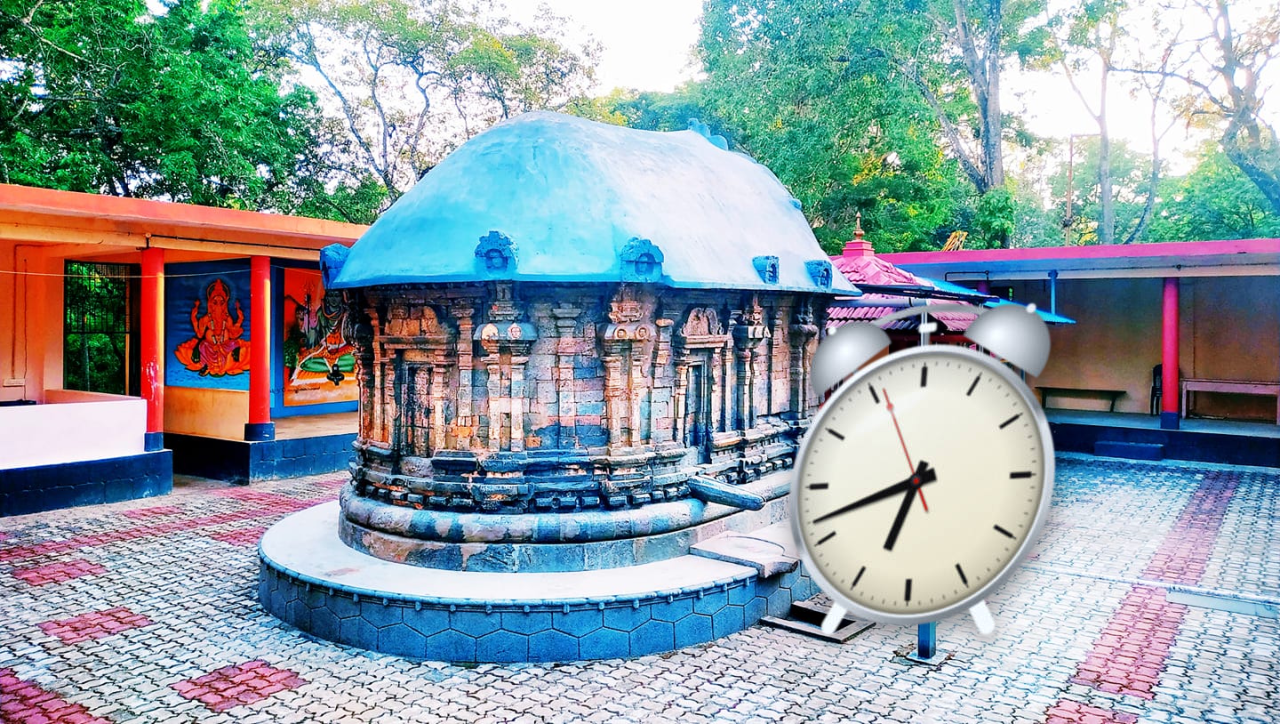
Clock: 6:41:56
